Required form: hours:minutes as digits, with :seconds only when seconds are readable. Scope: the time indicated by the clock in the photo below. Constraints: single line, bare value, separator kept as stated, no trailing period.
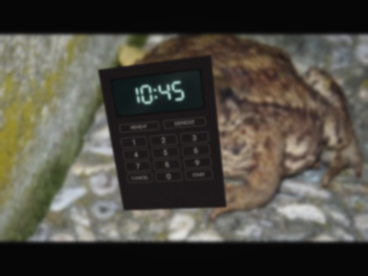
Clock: 10:45
